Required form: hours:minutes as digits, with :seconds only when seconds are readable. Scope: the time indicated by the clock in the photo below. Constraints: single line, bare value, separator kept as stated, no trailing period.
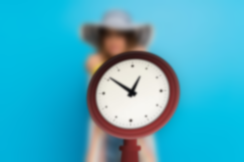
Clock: 12:51
